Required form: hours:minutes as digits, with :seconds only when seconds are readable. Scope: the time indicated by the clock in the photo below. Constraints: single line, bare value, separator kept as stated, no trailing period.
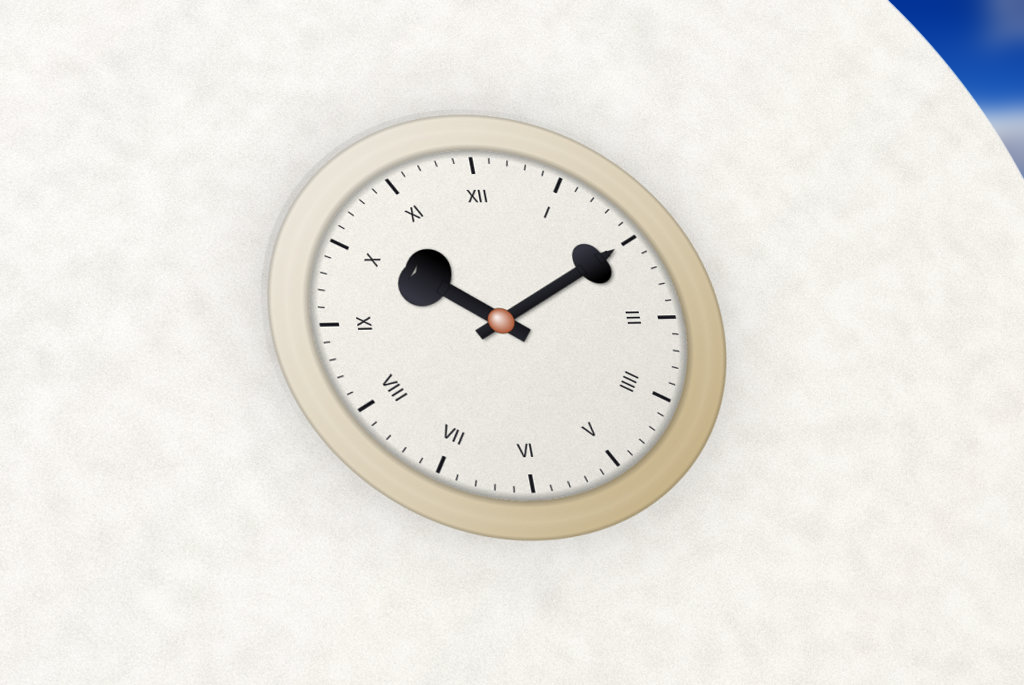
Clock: 10:10
